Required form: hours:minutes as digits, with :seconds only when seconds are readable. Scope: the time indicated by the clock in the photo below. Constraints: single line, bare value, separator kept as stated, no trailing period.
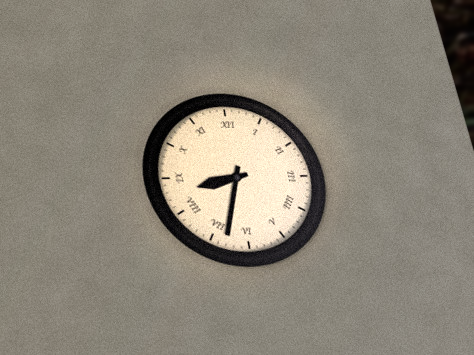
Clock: 8:33
